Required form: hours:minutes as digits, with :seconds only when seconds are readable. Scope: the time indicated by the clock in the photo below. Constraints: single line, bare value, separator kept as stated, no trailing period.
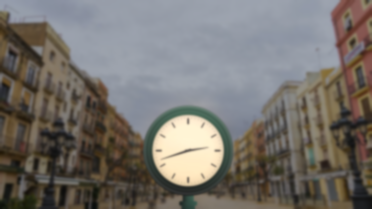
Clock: 2:42
